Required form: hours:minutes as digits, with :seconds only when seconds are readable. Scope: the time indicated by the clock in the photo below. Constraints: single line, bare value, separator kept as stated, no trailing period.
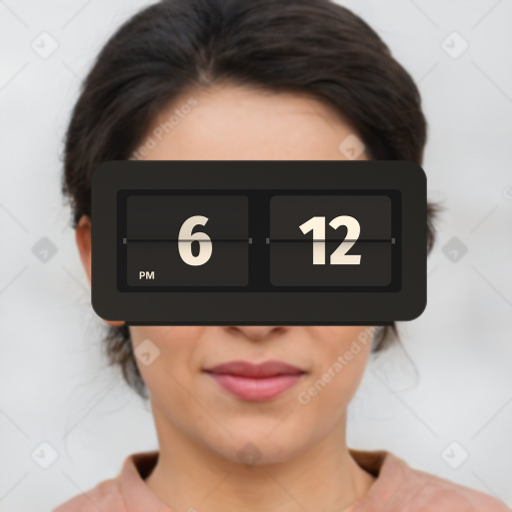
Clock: 6:12
